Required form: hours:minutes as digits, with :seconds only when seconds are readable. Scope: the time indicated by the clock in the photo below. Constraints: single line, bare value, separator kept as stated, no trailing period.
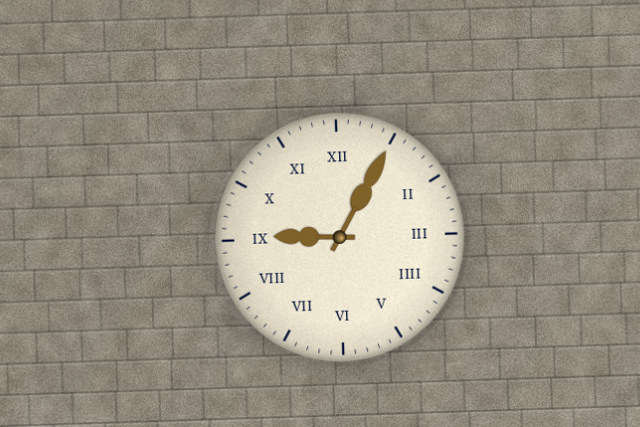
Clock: 9:05
